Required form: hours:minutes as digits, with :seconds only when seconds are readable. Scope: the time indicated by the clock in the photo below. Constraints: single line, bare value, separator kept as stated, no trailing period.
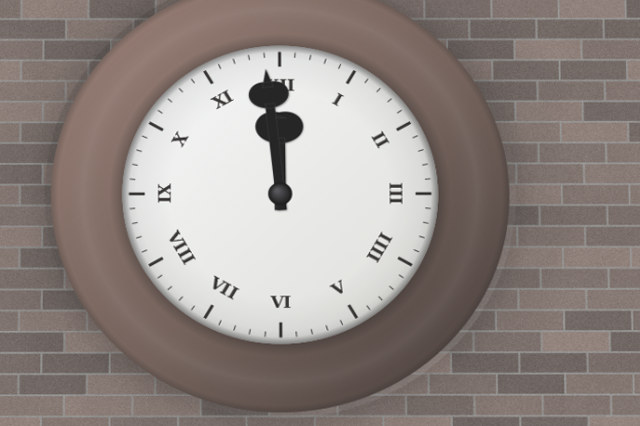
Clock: 11:59
